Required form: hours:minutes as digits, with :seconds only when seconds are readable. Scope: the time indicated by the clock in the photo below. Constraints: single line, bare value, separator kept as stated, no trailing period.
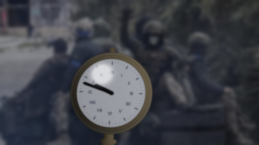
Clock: 9:48
